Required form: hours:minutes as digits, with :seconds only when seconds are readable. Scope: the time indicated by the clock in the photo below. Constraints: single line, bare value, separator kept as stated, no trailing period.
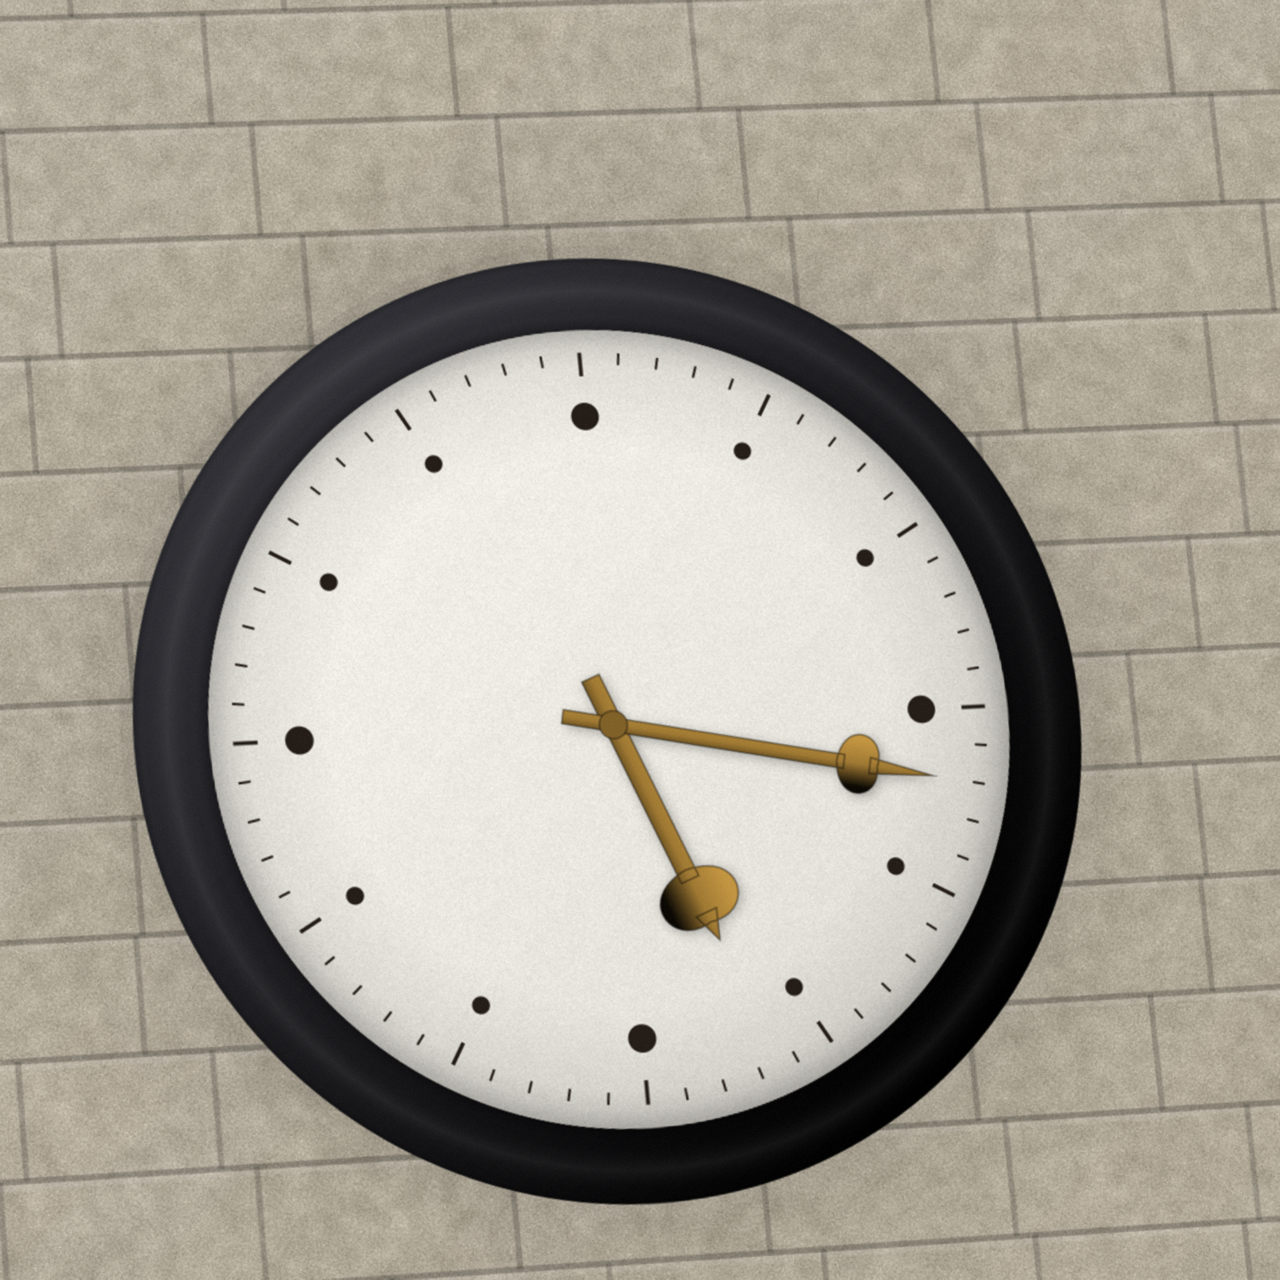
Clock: 5:17
